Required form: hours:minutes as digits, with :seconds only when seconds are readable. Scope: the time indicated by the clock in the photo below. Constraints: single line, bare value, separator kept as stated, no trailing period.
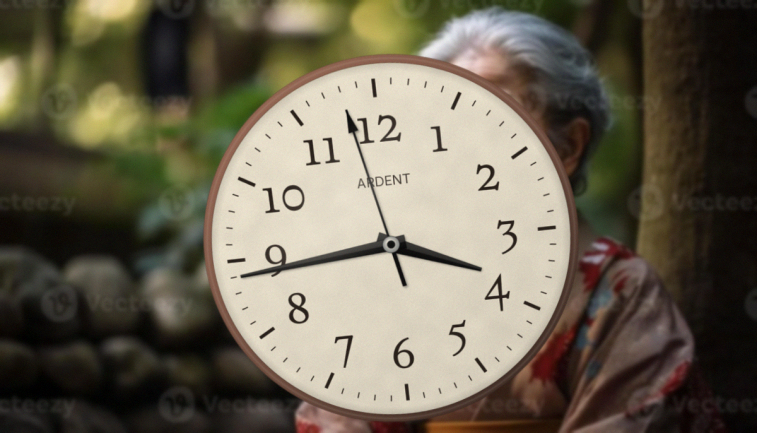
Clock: 3:43:58
